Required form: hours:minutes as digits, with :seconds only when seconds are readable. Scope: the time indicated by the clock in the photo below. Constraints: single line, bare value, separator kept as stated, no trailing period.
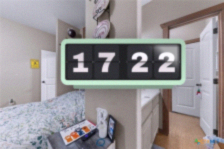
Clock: 17:22
